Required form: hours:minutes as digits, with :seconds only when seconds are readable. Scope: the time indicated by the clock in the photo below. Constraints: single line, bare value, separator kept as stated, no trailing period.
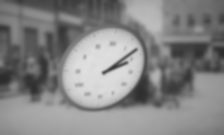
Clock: 2:08
